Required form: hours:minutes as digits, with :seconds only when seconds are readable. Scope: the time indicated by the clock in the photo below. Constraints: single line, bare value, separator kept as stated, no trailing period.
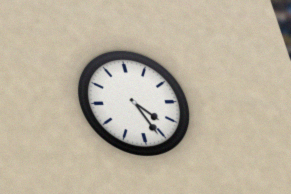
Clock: 4:26
